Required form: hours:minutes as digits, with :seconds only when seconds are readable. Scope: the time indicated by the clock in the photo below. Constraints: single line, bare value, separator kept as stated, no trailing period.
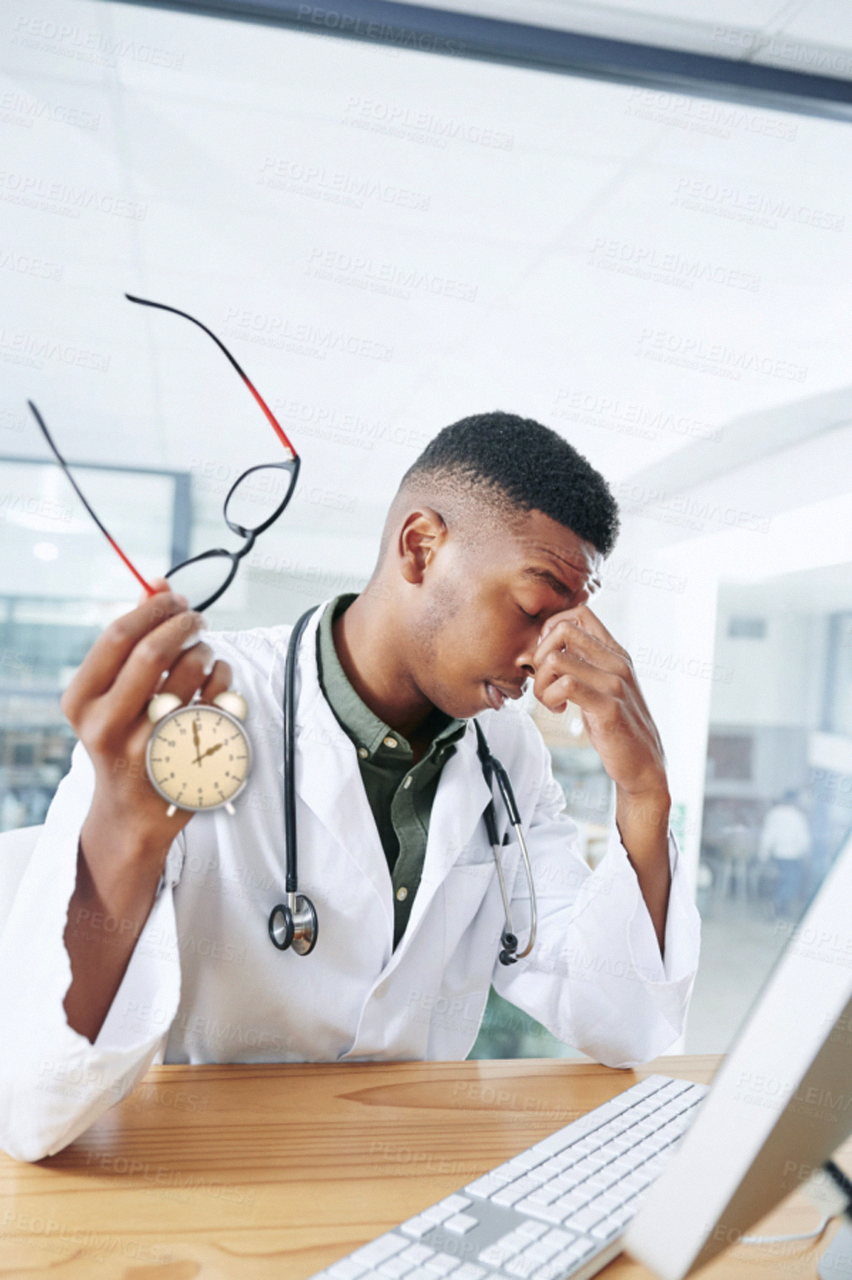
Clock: 1:59
